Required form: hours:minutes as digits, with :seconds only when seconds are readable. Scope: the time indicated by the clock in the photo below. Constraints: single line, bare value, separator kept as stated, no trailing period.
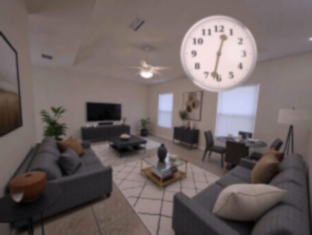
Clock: 12:32
